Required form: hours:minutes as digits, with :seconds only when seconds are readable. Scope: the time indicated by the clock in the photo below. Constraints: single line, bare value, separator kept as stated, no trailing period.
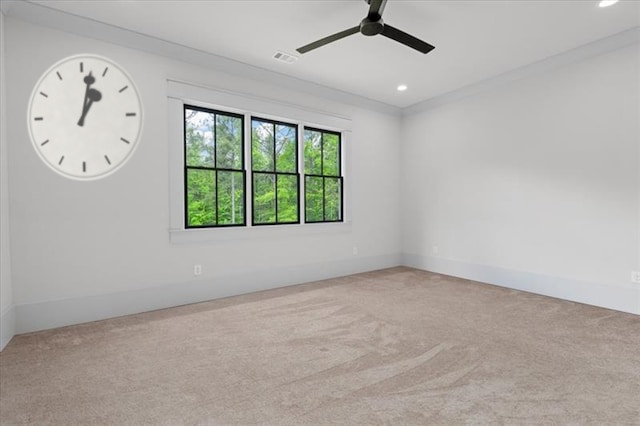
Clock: 1:02
